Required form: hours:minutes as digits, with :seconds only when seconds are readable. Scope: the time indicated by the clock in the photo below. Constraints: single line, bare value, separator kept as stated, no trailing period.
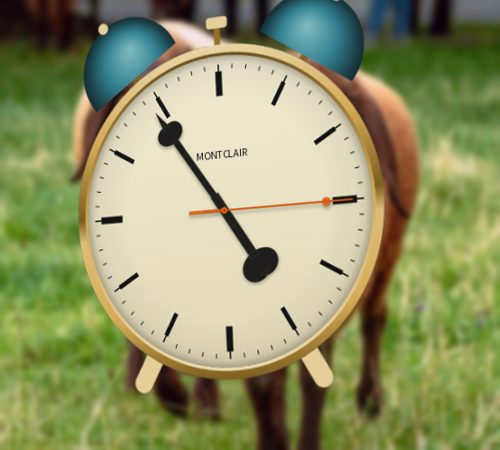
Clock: 4:54:15
